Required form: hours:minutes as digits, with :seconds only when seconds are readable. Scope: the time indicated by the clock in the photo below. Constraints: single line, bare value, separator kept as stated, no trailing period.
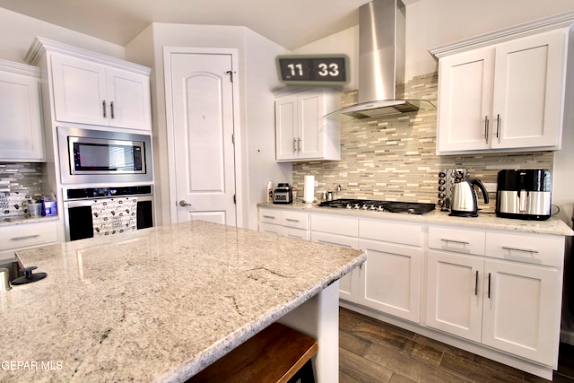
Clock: 11:33
